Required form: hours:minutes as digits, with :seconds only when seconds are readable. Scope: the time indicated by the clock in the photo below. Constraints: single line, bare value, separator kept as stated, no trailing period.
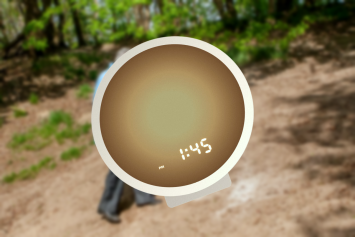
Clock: 1:45
